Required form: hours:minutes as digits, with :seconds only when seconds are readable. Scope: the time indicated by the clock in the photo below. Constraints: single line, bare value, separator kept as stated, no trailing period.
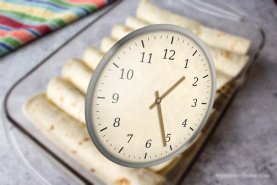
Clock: 1:26
